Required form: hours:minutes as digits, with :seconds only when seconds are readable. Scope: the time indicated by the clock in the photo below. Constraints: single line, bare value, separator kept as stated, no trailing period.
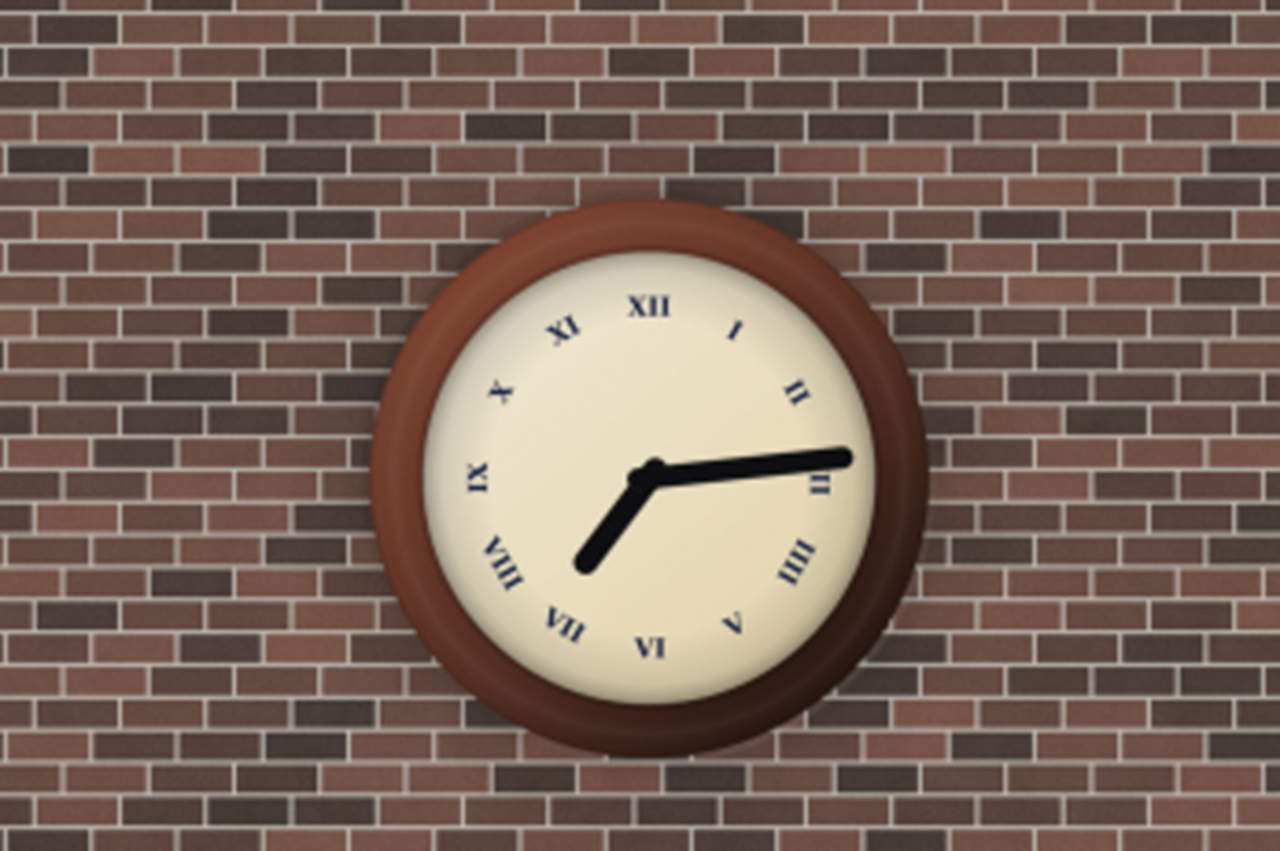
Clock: 7:14
